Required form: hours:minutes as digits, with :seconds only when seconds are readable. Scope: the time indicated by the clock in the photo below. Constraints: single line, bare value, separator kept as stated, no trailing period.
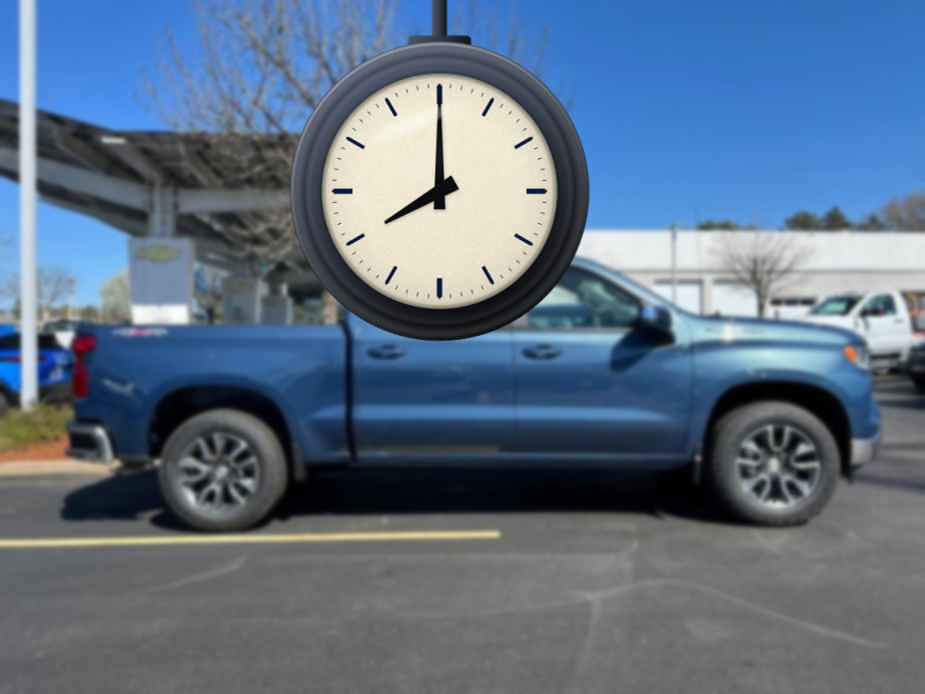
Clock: 8:00
